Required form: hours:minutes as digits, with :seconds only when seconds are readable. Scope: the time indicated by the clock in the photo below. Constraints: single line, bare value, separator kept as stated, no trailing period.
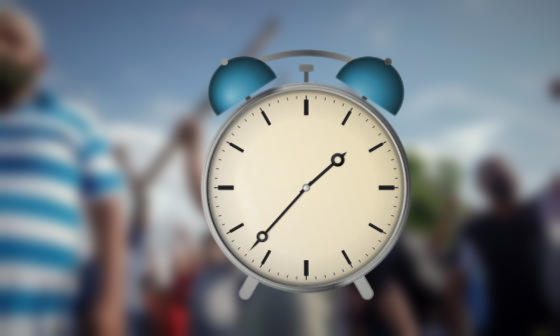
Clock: 1:37
